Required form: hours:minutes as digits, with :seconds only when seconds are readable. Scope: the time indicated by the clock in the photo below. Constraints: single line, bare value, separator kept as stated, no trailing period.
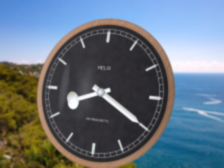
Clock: 8:20
